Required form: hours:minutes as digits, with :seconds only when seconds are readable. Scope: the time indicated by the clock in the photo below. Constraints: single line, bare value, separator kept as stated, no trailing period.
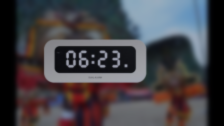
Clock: 6:23
